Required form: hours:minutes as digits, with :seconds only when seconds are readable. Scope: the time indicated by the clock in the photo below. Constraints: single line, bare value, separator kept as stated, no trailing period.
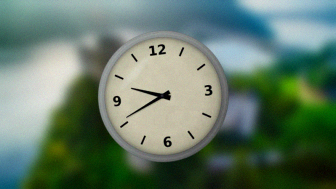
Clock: 9:41
